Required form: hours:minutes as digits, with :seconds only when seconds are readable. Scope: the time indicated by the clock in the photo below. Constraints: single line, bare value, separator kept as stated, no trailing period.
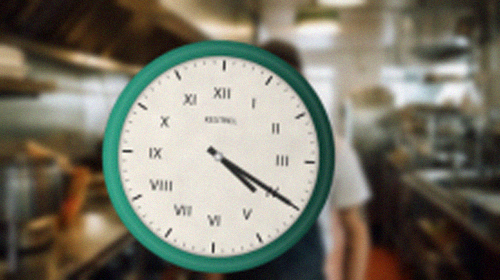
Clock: 4:20
